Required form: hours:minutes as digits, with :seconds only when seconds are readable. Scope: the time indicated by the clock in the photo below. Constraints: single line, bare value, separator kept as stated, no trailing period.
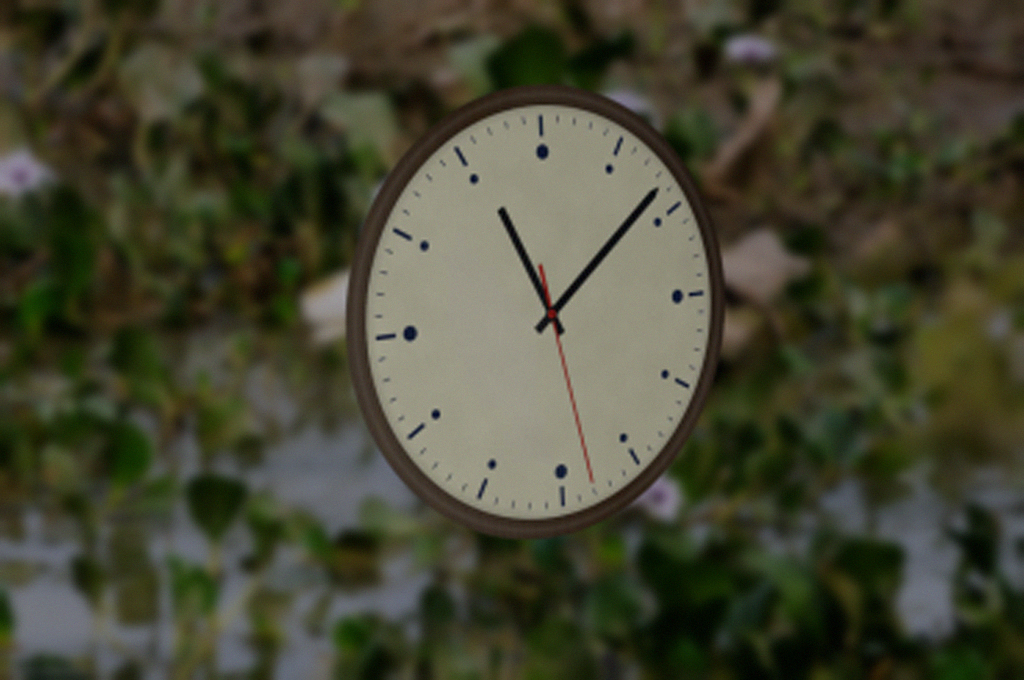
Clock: 11:08:28
